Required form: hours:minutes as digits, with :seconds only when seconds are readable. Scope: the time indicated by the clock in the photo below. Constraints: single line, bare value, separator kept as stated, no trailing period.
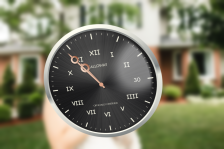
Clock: 10:54
